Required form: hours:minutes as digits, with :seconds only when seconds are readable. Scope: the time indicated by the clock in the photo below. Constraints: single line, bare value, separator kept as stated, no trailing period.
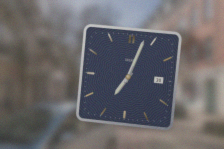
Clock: 7:03
